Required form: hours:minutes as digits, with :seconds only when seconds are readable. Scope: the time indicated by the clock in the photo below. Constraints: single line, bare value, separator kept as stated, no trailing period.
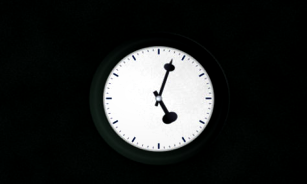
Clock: 5:03
